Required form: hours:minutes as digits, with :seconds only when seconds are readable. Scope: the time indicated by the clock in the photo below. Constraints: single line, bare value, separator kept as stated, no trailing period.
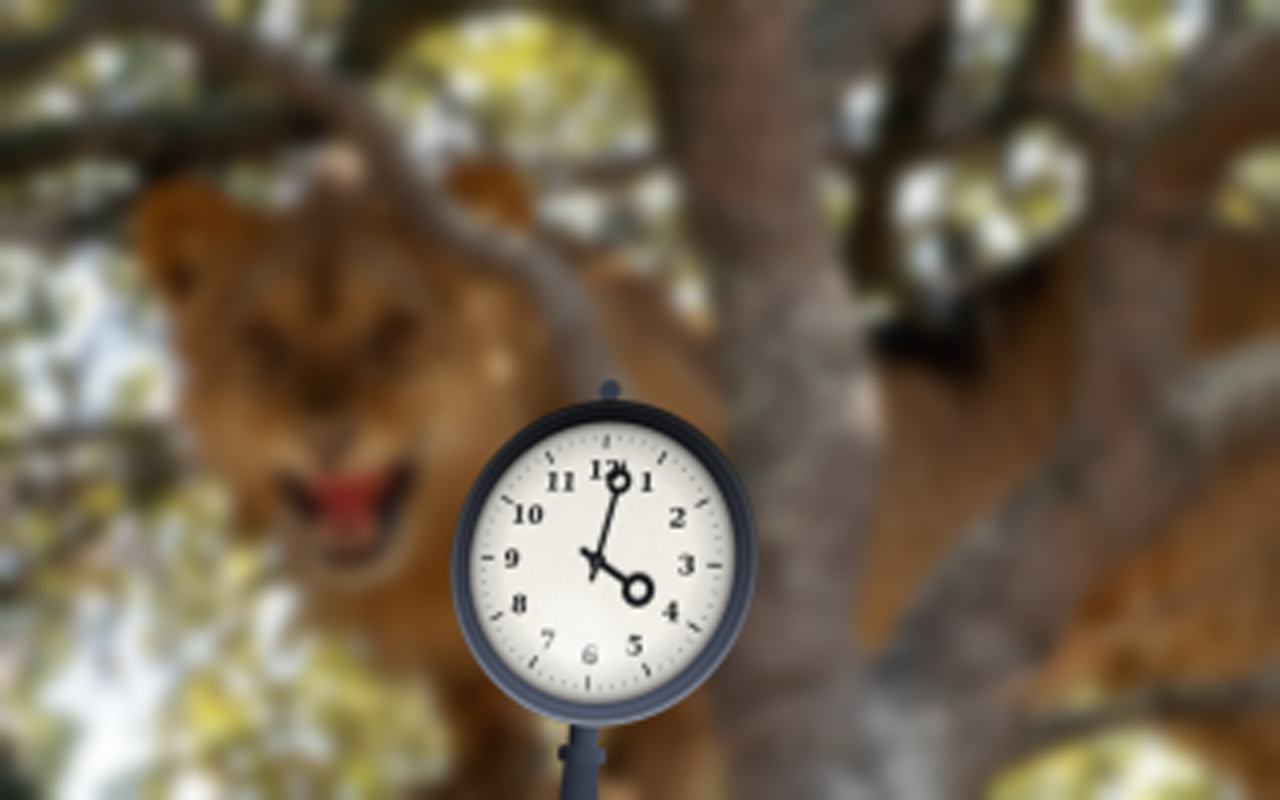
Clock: 4:02
